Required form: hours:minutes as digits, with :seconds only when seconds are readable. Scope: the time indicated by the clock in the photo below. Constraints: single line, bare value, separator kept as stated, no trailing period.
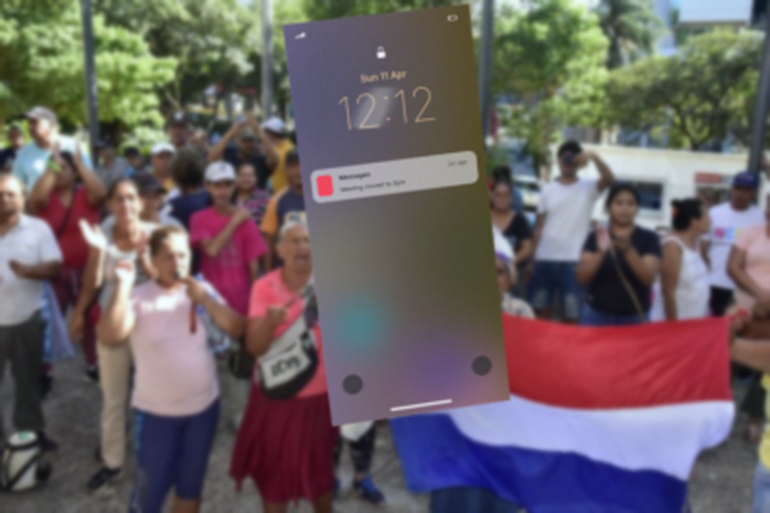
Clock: 12:12
